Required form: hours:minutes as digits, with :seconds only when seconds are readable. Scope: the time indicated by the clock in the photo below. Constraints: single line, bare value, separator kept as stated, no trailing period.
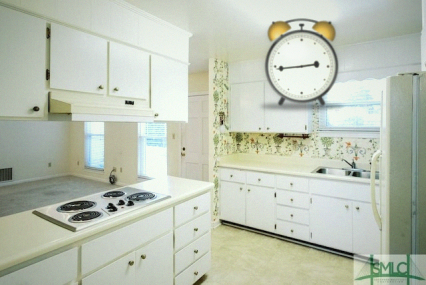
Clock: 2:44
